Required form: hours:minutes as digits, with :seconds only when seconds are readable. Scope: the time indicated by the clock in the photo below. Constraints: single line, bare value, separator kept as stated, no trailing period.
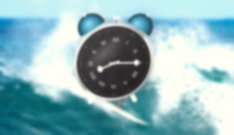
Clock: 8:15
